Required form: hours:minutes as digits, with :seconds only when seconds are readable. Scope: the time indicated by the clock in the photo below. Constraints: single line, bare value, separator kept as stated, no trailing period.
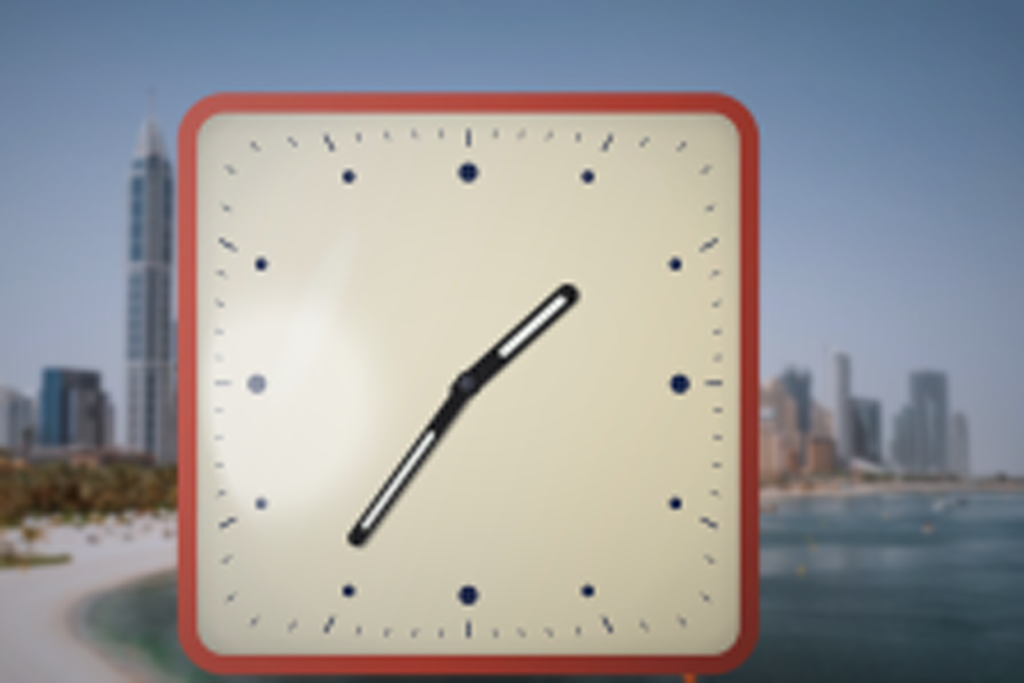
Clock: 1:36
